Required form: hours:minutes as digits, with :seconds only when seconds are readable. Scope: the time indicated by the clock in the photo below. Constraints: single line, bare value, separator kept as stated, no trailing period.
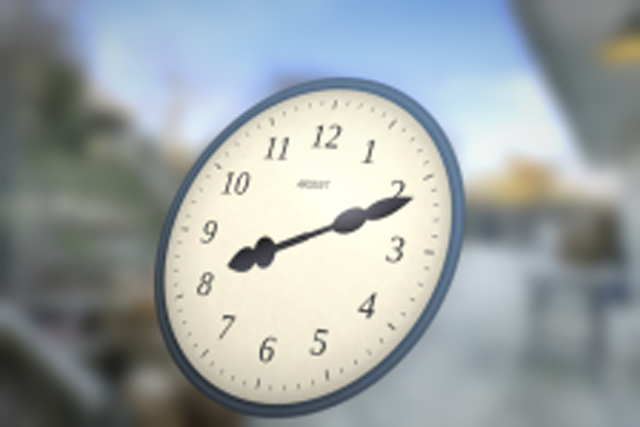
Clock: 8:11
